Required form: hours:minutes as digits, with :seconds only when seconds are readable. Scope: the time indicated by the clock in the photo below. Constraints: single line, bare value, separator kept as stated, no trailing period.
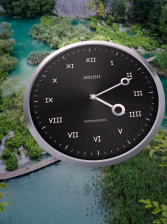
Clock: 4:11
